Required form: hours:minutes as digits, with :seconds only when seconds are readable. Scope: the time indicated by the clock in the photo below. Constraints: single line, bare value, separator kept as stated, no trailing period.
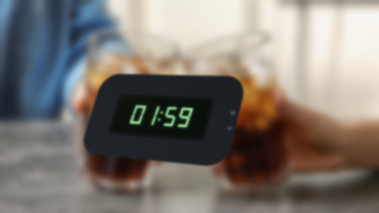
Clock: 1:59
